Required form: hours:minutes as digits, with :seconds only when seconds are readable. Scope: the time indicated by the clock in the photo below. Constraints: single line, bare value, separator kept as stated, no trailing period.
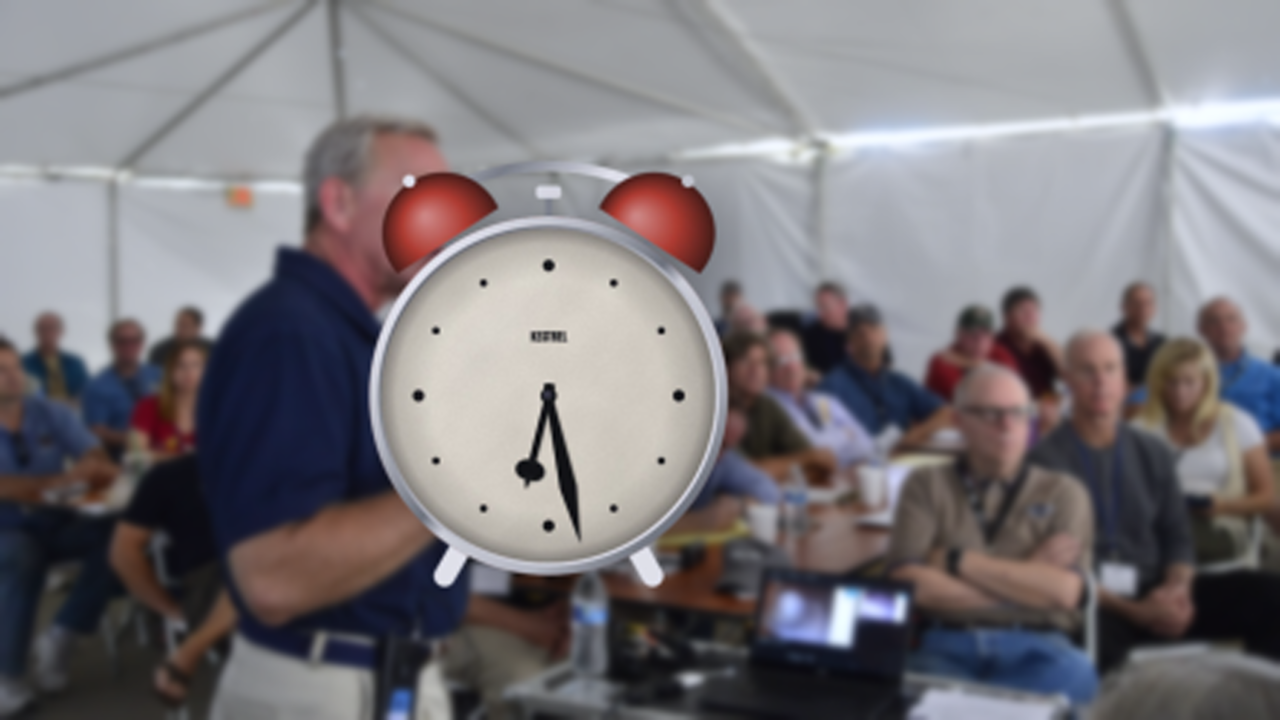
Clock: 6:28
